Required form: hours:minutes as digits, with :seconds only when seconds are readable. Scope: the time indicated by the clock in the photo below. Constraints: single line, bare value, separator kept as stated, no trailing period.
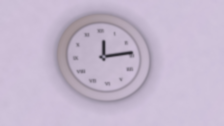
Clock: 12:14
